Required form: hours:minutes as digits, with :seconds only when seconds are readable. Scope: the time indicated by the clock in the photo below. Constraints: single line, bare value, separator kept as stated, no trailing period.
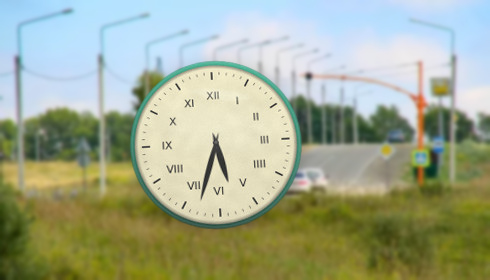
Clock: 5:33
